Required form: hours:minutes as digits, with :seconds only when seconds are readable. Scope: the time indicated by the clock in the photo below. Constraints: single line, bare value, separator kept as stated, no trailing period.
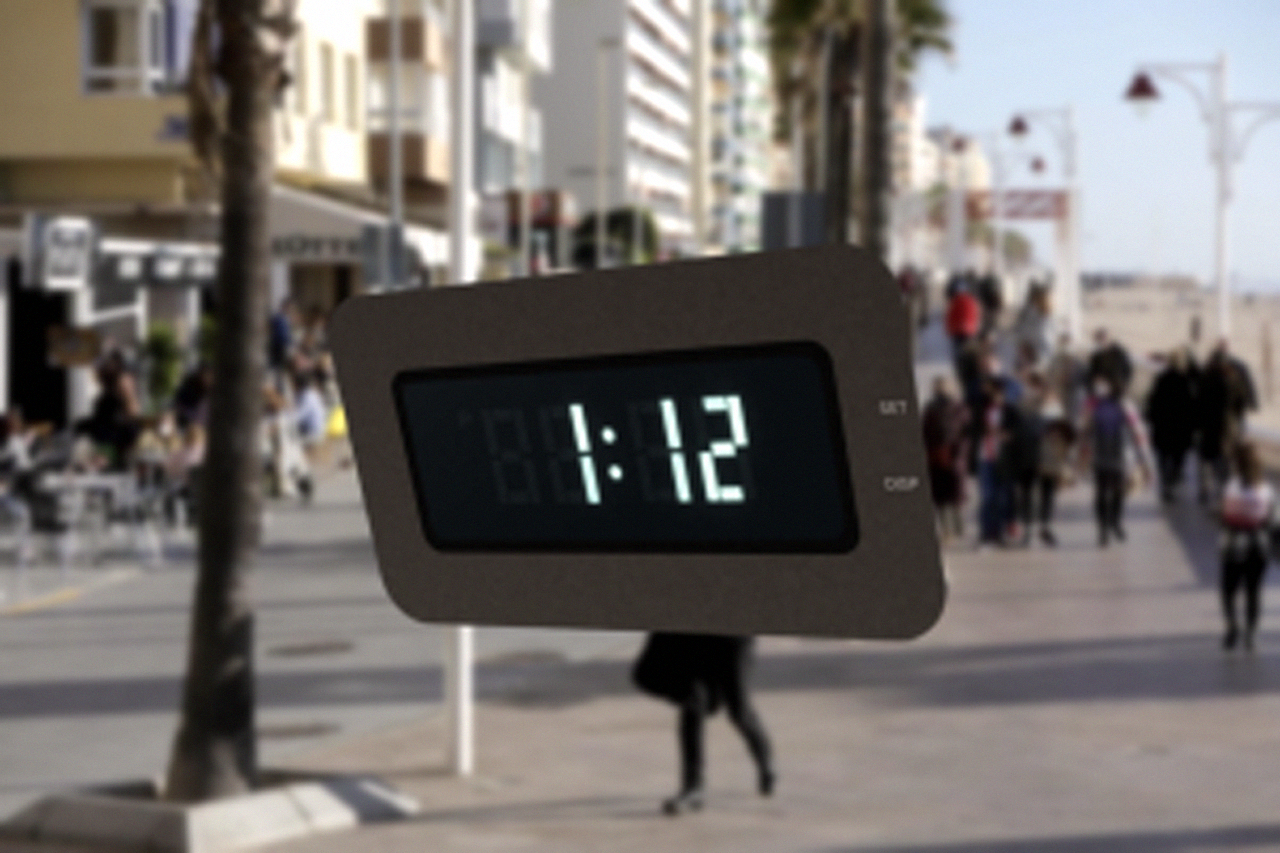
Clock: 1:12
